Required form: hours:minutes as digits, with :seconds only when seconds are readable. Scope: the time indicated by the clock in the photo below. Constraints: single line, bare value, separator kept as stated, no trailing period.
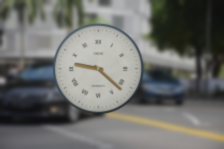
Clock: 9:22
